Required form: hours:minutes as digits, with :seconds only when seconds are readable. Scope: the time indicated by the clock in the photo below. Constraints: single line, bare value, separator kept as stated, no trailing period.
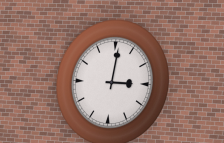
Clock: 3:01
